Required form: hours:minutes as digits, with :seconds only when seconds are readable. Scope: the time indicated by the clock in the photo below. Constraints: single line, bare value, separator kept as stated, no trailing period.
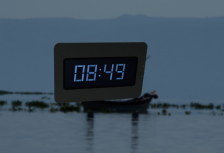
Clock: 8:49
